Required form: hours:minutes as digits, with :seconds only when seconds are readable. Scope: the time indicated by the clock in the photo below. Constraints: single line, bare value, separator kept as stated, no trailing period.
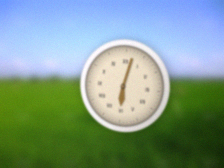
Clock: 6:02
